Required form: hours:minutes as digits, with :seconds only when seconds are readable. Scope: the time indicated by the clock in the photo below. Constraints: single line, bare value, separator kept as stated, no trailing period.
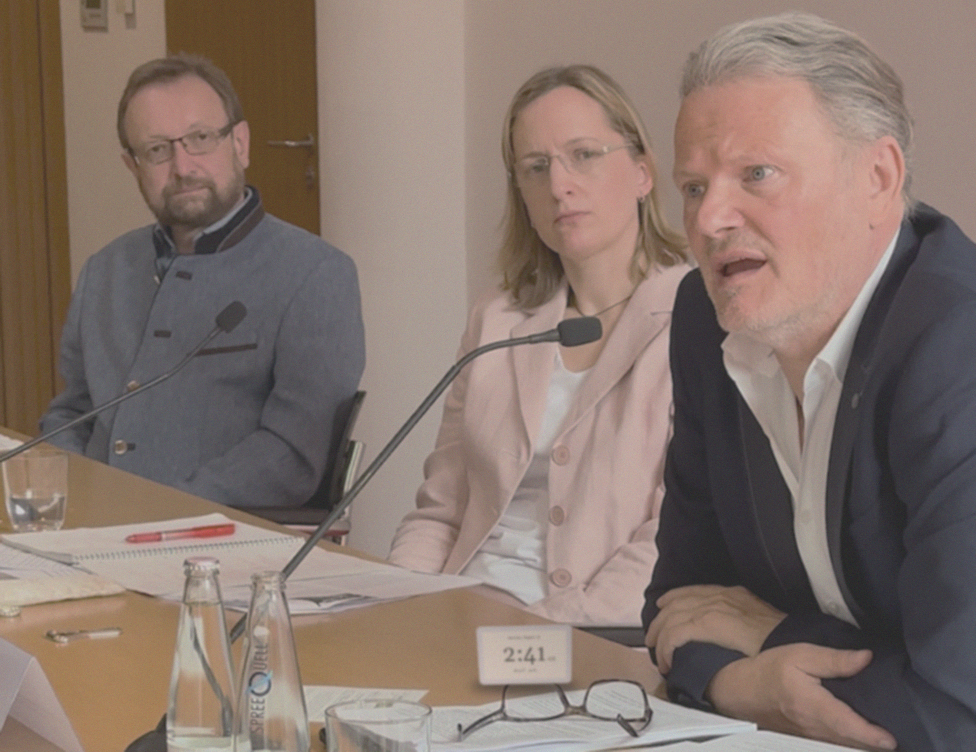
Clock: 2:41
